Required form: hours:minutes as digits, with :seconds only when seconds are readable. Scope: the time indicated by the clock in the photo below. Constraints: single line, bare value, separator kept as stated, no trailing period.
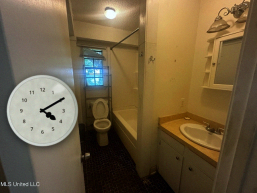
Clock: 4:10
